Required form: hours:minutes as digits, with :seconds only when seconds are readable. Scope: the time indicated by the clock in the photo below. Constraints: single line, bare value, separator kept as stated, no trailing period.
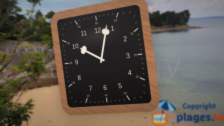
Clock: 10:03
